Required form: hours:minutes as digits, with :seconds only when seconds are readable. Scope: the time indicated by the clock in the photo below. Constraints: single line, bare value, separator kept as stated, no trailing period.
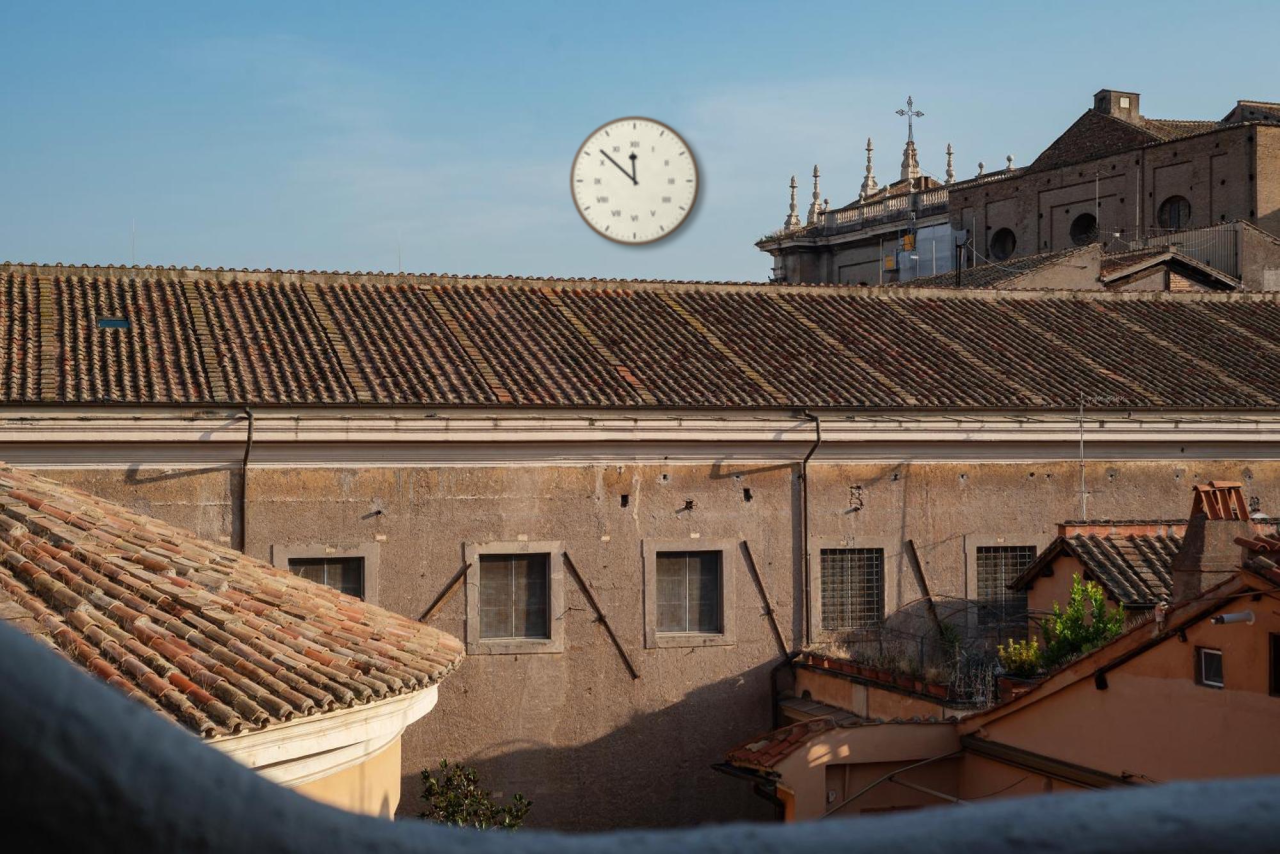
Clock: 11:52
